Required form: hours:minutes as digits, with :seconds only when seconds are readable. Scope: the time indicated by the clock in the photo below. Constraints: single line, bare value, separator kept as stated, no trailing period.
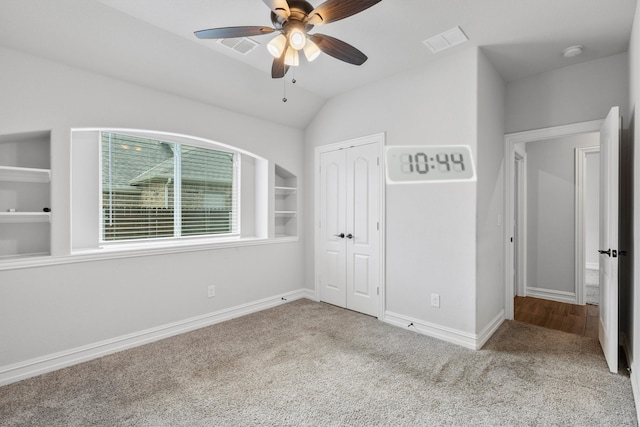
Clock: 10:44
